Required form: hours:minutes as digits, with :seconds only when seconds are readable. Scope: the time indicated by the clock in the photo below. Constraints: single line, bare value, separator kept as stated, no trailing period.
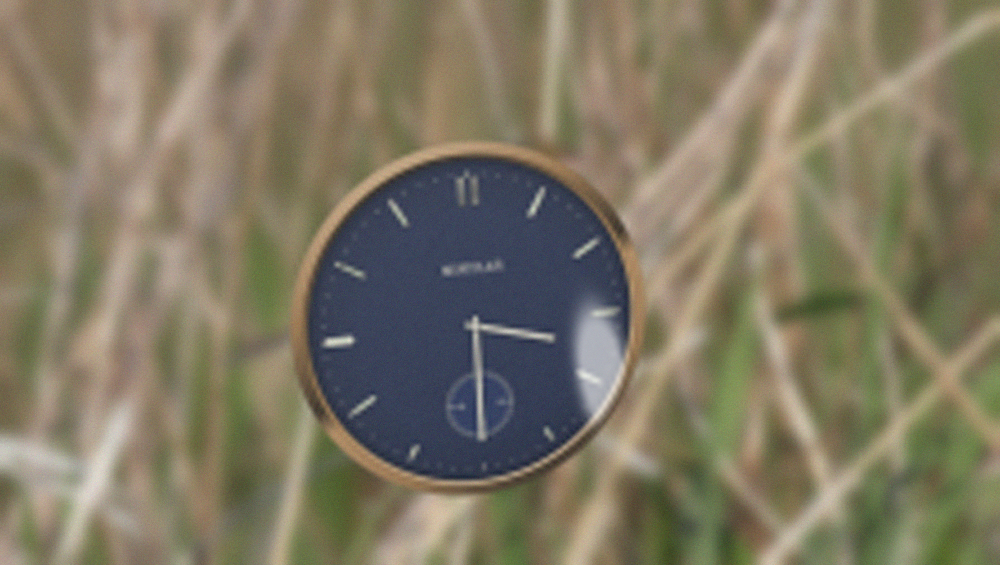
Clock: 3:30
